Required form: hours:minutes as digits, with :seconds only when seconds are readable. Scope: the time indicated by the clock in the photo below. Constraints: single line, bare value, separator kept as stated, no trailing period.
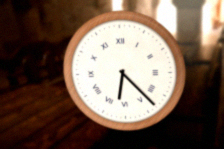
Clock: 6:23
